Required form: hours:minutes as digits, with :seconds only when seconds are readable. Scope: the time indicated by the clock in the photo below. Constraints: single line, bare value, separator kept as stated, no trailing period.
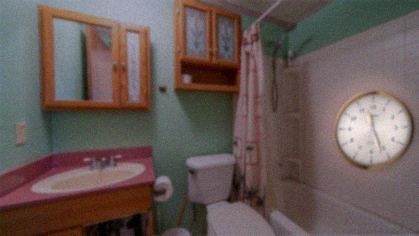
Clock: 11:27
